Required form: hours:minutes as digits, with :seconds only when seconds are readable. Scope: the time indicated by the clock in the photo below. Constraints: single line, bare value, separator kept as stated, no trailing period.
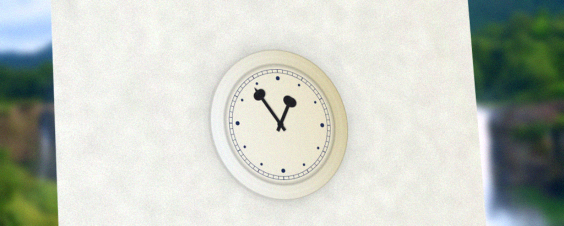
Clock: 12:54
